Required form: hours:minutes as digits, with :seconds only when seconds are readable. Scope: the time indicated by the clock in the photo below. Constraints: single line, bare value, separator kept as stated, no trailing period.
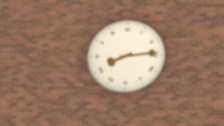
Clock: 8:14
